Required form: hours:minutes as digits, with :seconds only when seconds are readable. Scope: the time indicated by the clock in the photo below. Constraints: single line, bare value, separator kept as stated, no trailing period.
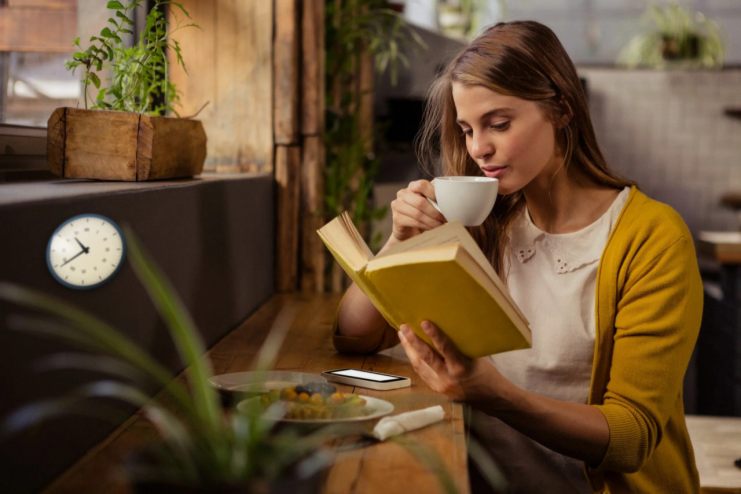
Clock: 10:39
